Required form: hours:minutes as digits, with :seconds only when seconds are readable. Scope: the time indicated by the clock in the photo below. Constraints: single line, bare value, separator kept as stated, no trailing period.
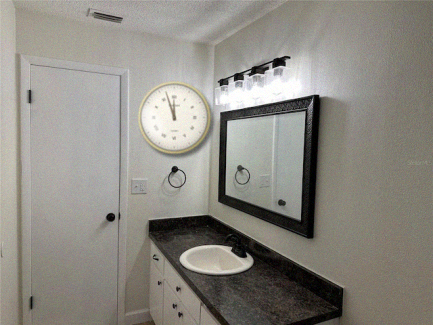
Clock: 11:57
